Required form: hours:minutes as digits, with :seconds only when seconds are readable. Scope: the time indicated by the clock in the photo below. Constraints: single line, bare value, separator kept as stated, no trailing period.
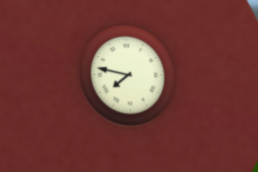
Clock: 7:47
